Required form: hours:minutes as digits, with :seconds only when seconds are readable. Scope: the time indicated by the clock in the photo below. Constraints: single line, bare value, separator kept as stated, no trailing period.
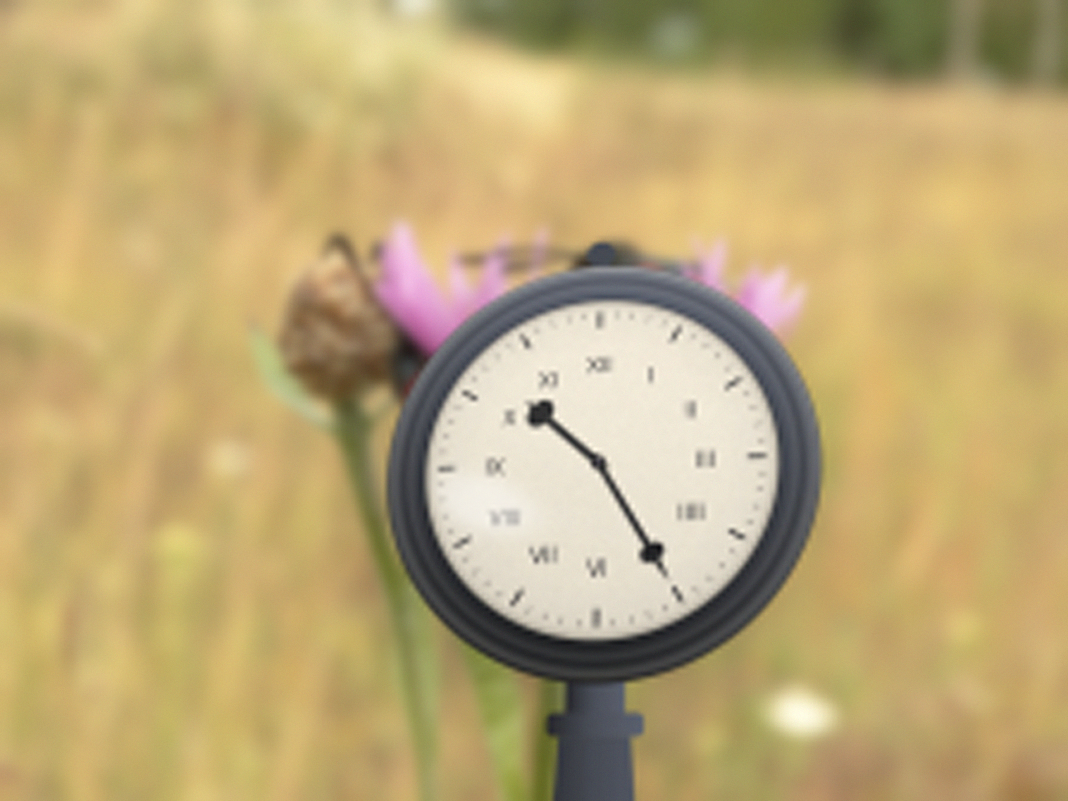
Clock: 10:25
